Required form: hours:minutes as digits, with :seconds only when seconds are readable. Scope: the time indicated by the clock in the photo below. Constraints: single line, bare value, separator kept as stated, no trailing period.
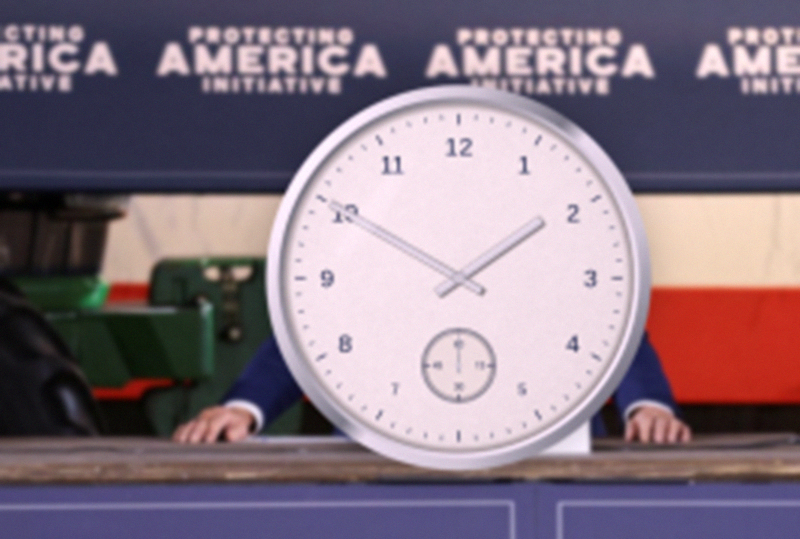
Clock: 1:50
